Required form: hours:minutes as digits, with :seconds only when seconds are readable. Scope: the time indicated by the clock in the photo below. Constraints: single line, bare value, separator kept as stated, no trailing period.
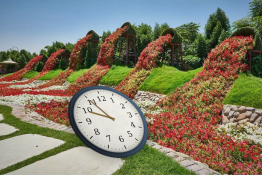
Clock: 9:55
